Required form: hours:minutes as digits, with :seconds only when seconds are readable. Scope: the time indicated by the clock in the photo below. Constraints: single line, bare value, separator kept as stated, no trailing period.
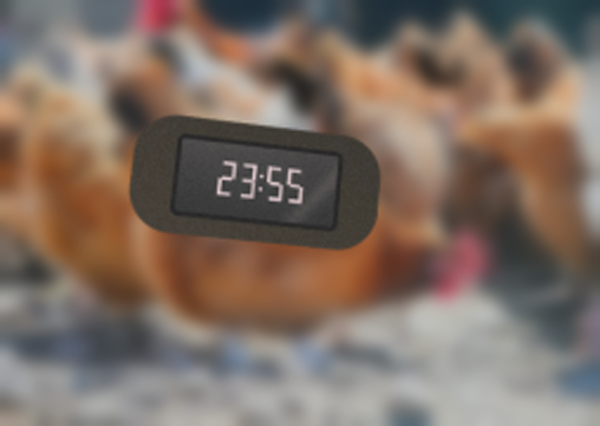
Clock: 23:55
